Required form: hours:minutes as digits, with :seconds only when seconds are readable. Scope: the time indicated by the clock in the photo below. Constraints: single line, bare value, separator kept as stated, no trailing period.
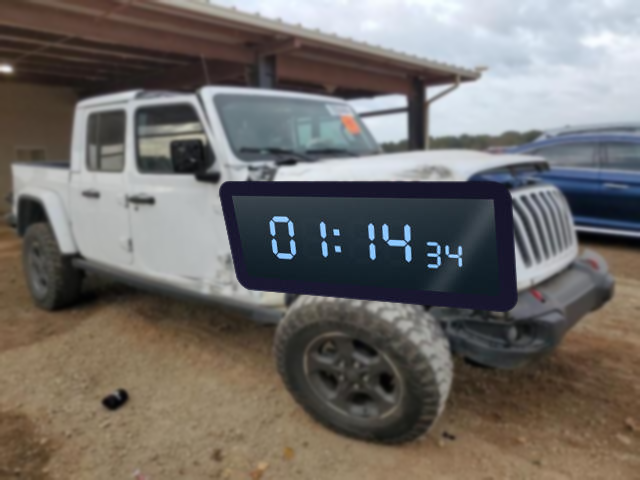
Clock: 1:14:34
